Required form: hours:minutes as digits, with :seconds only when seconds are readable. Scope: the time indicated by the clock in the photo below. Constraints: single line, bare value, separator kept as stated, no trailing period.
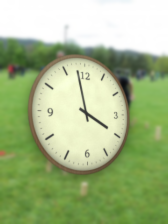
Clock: 3:58
